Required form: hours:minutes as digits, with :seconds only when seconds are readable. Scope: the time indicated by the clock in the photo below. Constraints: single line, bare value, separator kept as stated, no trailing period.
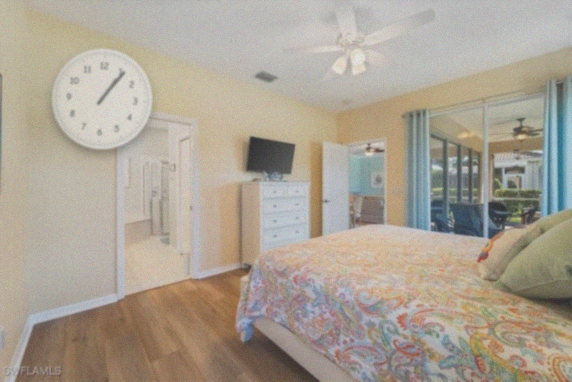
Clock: 1:06
